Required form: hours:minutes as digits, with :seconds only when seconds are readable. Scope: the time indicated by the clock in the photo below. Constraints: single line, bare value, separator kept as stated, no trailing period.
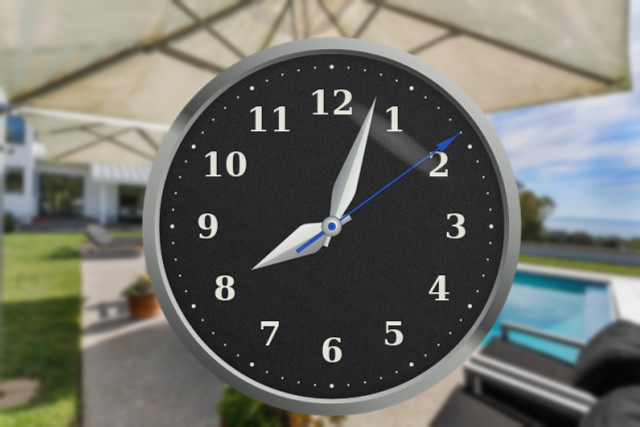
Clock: 8:03:09
